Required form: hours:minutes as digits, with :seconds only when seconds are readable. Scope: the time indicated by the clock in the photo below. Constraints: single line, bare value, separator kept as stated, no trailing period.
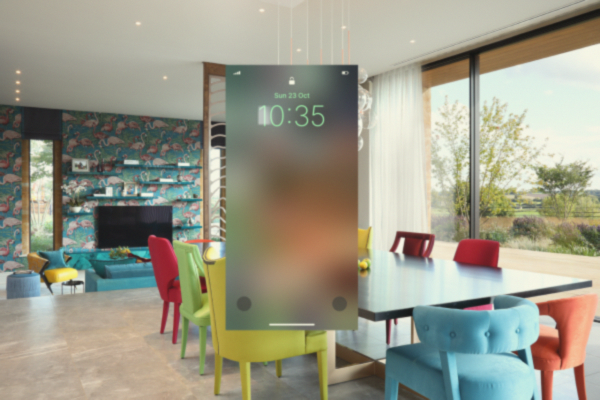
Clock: 10:35
